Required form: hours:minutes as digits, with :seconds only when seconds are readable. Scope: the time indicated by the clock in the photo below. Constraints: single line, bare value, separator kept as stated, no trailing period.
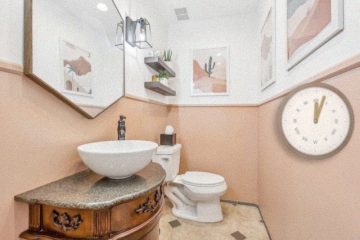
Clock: 12:03
